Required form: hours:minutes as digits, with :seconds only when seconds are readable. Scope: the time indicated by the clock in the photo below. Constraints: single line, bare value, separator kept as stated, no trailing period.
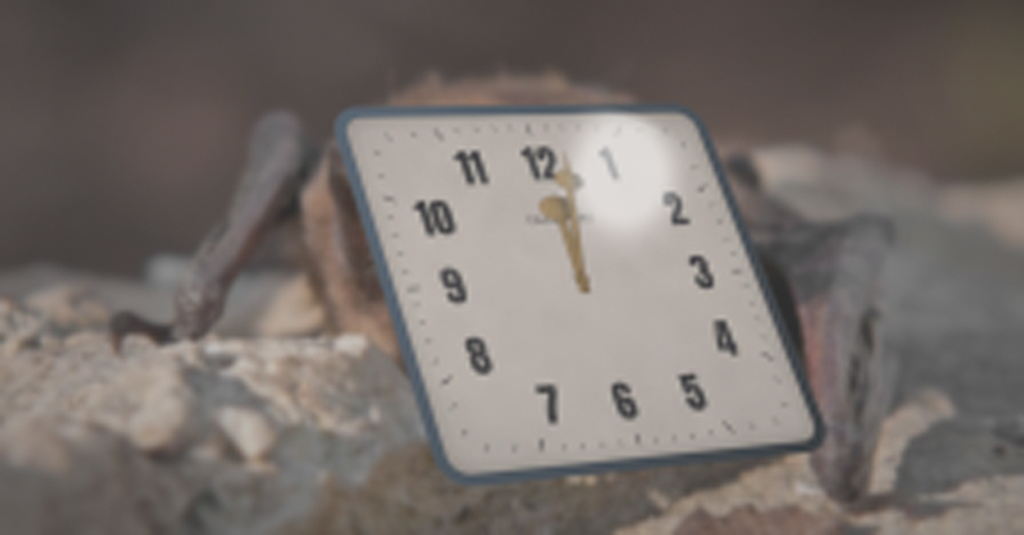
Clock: 12:02
